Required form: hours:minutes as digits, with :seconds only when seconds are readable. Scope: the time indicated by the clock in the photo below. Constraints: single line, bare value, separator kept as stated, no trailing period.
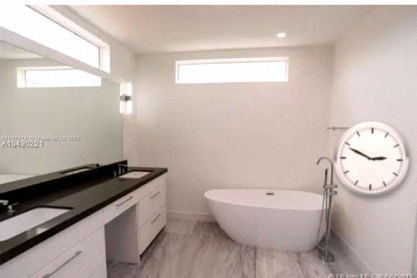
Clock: 2:49
